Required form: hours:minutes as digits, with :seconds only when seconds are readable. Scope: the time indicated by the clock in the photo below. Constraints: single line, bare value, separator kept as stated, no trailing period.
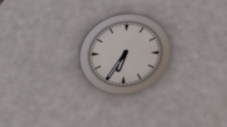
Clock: 6:35
